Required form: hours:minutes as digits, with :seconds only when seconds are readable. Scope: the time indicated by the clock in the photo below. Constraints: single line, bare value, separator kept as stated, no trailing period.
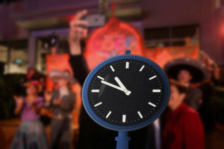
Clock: 10:49
